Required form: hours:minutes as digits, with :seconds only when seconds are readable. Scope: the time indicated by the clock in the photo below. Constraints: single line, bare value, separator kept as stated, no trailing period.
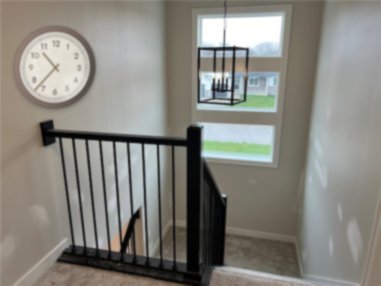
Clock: 10:37
